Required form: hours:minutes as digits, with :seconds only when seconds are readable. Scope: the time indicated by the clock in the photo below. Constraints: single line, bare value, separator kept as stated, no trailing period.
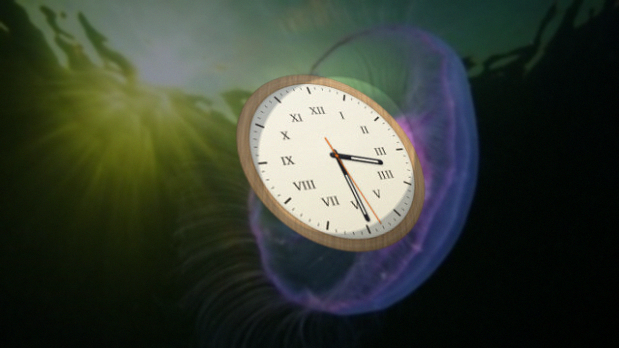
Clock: 3:29:28
